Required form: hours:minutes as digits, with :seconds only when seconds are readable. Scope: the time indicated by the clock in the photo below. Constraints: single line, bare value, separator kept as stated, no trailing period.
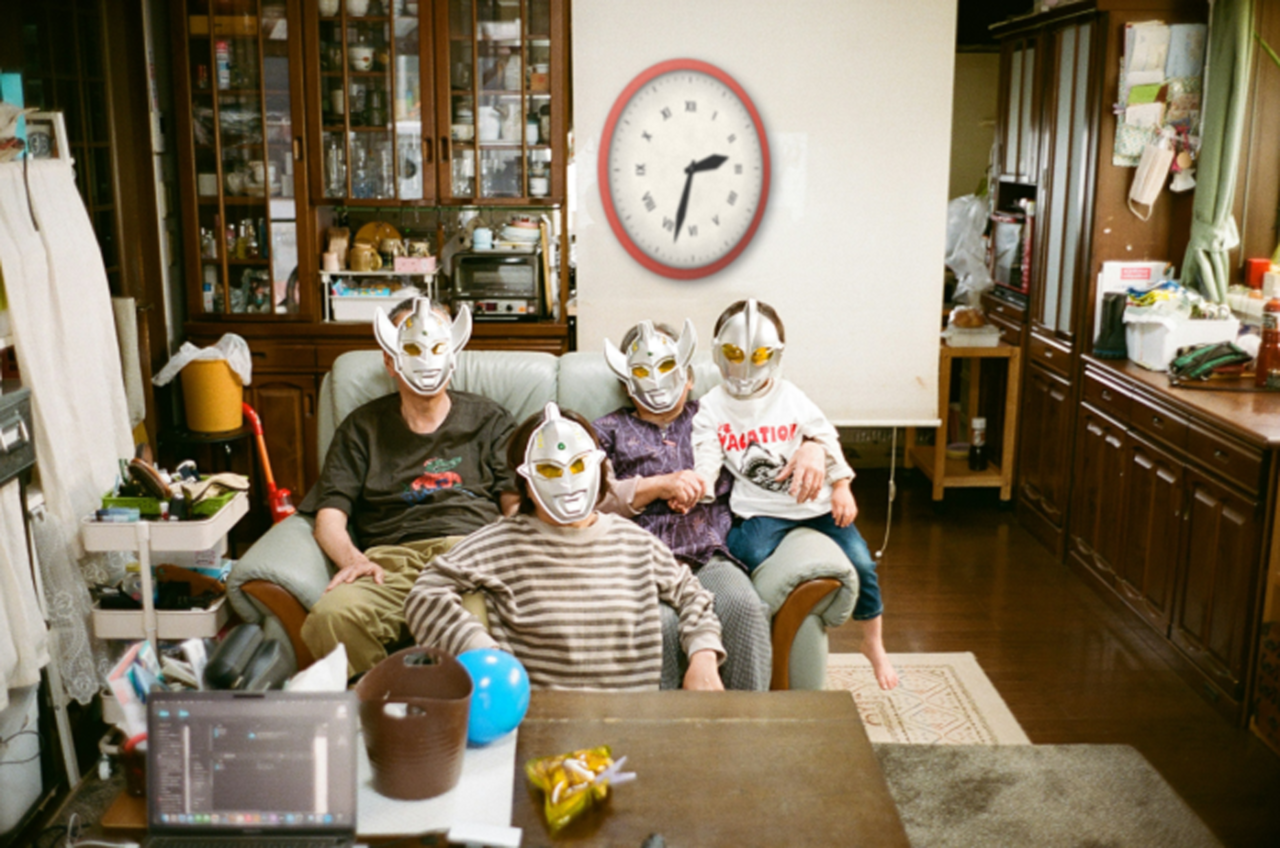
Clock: 2:33
